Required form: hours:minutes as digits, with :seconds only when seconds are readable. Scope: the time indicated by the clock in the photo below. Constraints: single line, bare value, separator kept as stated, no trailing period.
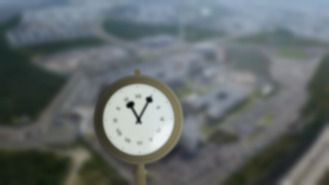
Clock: 11:05
